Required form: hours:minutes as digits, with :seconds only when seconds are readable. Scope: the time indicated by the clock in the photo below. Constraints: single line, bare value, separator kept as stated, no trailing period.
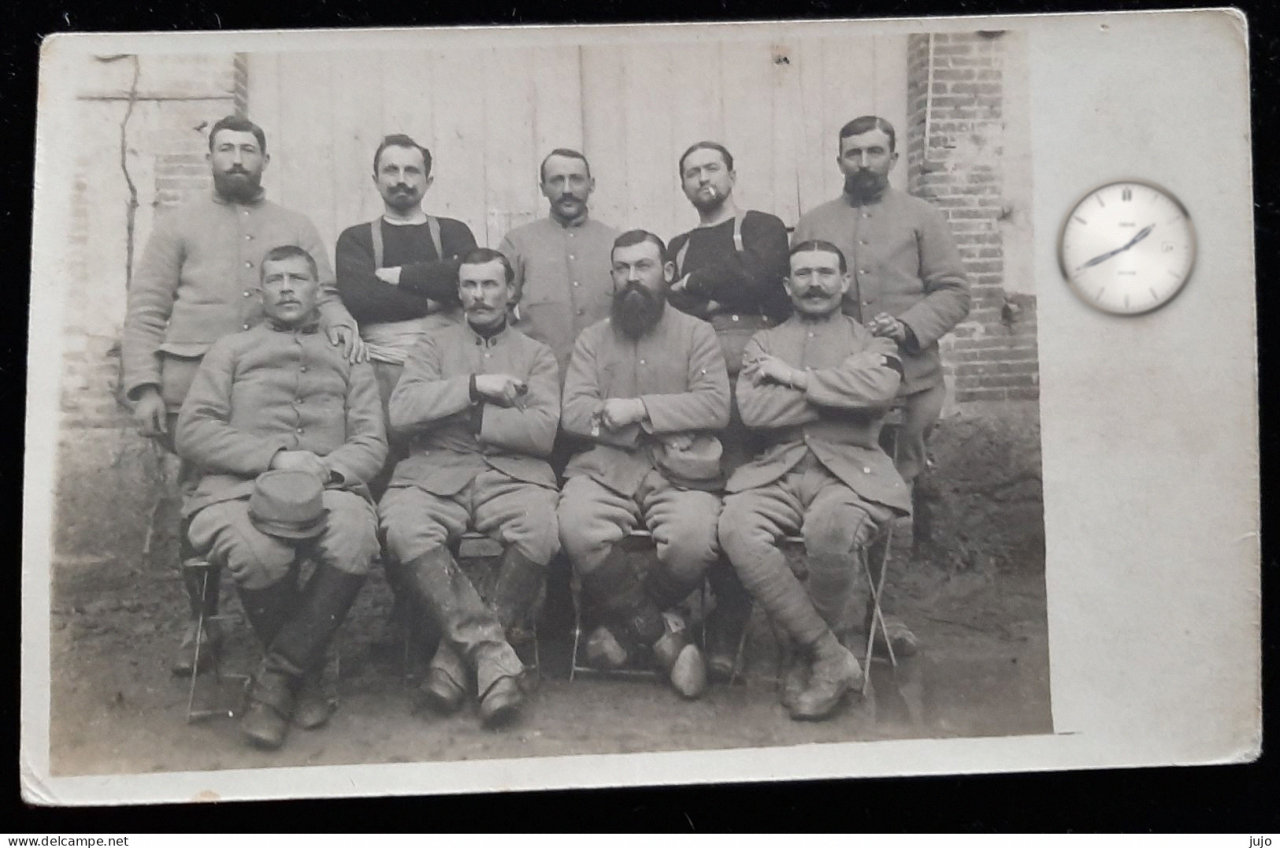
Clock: 1:41
